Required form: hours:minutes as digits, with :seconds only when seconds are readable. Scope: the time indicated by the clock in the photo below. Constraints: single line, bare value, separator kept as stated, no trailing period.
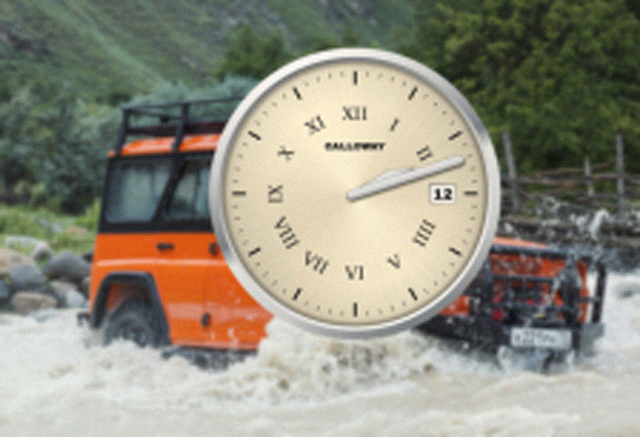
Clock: 2:12
